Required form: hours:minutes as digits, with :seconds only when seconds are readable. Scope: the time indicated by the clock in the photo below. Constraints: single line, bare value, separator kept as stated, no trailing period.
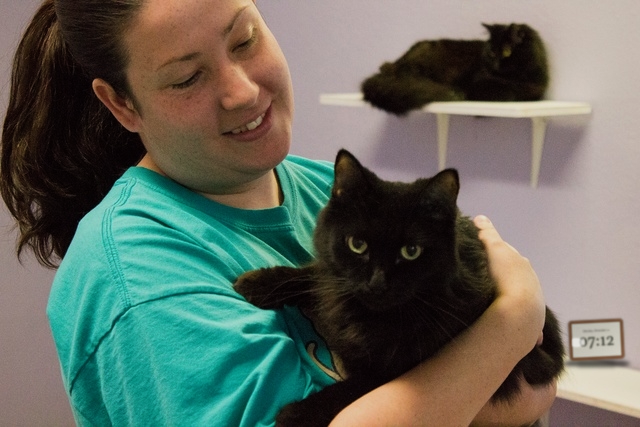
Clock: 7:12
